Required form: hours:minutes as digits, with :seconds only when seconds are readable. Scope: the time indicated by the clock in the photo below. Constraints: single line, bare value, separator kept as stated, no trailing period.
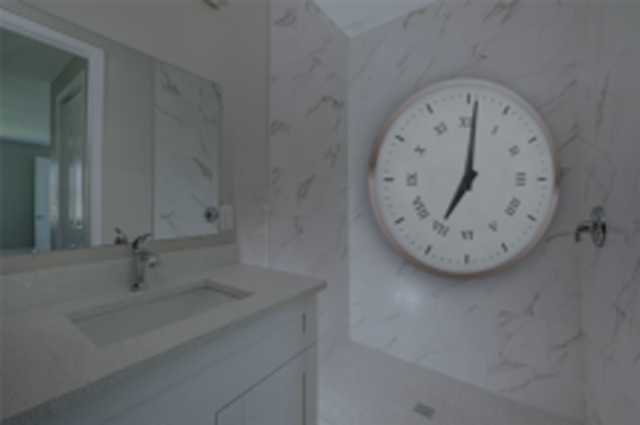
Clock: 7:01
